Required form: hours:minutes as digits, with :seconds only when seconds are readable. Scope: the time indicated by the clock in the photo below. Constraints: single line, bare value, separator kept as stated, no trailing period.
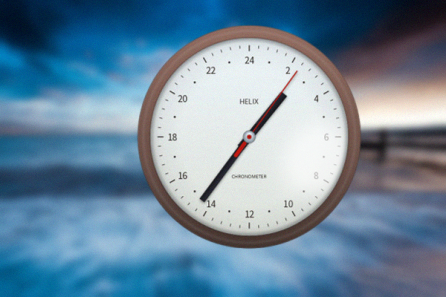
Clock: 2:36:06
